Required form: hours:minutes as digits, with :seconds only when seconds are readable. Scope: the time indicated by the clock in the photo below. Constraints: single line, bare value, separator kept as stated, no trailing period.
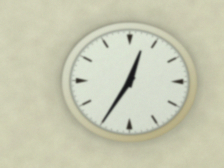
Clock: 12:35
